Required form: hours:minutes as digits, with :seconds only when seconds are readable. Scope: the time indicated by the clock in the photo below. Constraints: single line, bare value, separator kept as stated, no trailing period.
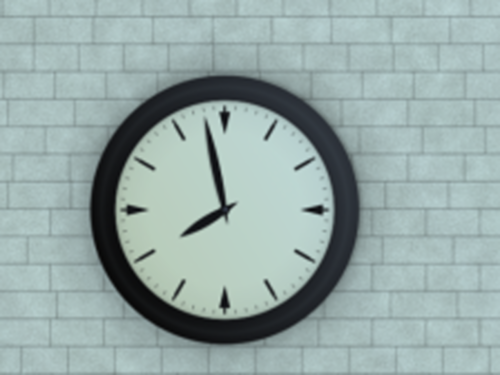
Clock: 7:58
